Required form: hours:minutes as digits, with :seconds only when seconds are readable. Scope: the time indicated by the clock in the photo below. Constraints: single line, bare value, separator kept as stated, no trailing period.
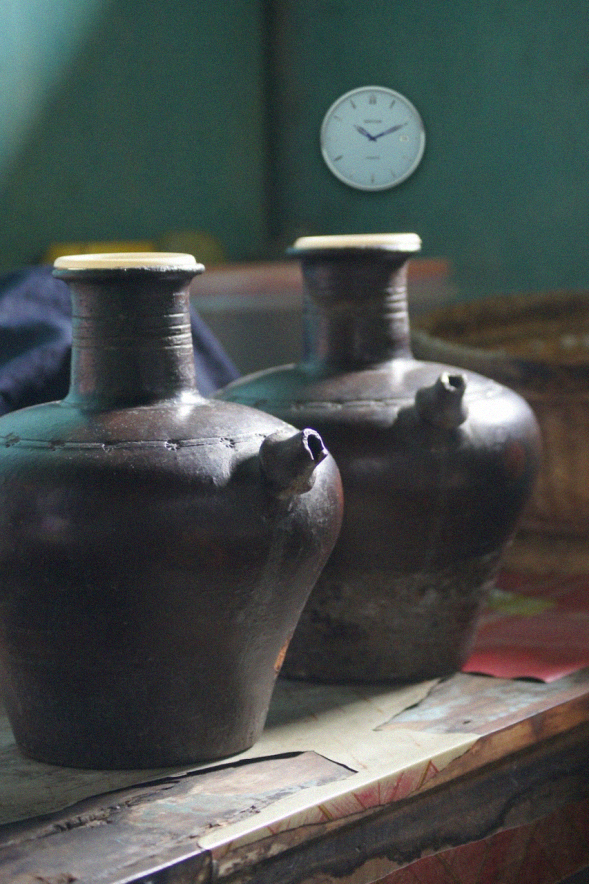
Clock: 10:11
